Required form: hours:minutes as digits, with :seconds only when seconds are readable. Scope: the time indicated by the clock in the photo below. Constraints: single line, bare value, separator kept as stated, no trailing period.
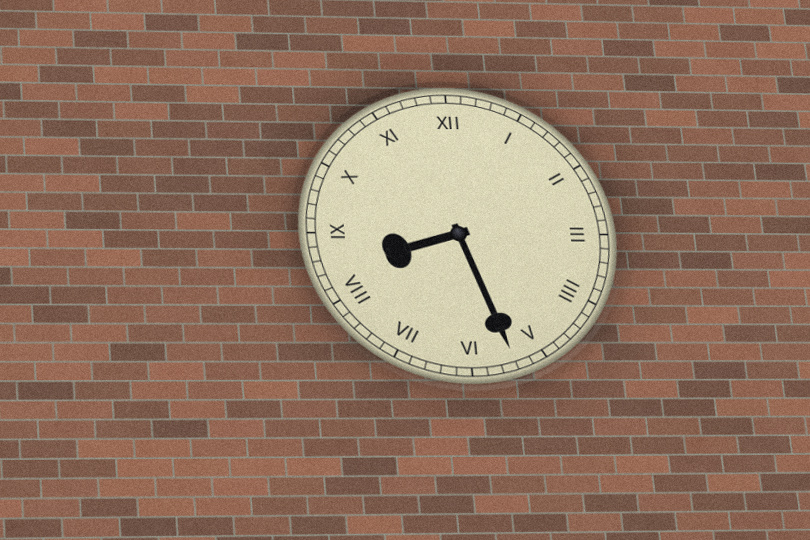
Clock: 8:27
